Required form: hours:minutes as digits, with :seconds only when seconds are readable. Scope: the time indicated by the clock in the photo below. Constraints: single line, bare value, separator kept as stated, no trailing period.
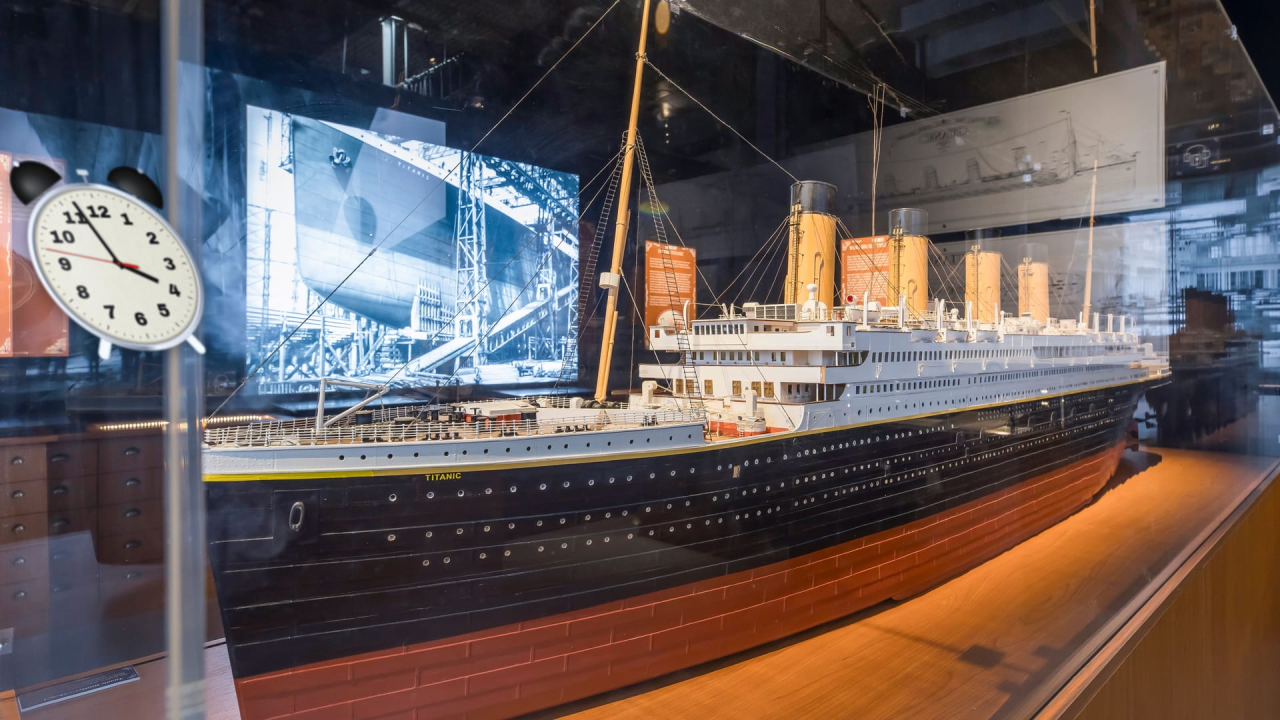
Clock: 3:56:47
